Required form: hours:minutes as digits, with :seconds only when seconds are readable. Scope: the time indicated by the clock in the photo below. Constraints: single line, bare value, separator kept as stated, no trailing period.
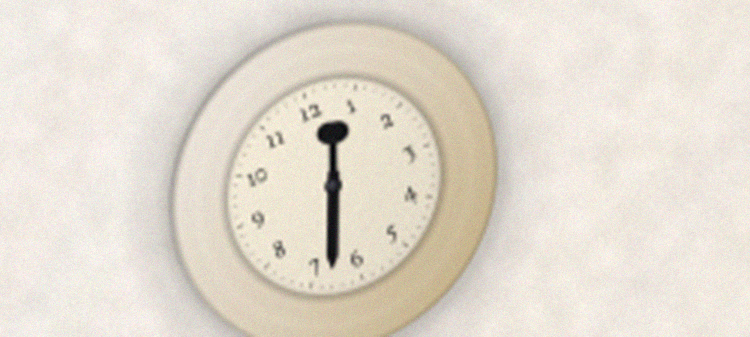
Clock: 12:33
